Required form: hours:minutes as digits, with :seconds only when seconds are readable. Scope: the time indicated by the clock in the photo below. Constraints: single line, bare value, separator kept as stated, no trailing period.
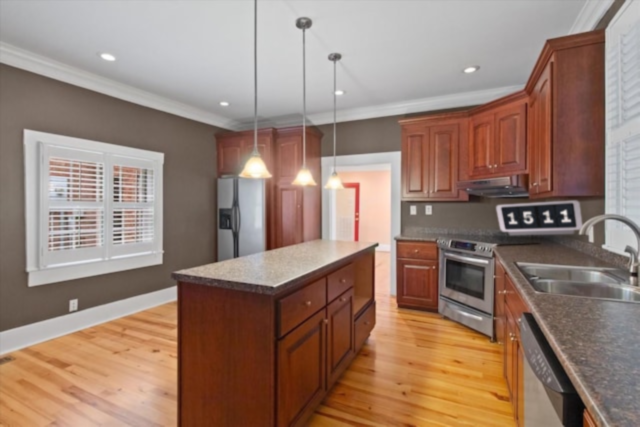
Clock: 15:11
